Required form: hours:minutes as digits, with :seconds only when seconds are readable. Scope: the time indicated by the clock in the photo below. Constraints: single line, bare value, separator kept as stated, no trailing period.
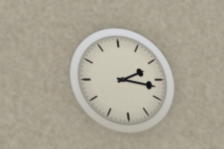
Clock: 2:17
